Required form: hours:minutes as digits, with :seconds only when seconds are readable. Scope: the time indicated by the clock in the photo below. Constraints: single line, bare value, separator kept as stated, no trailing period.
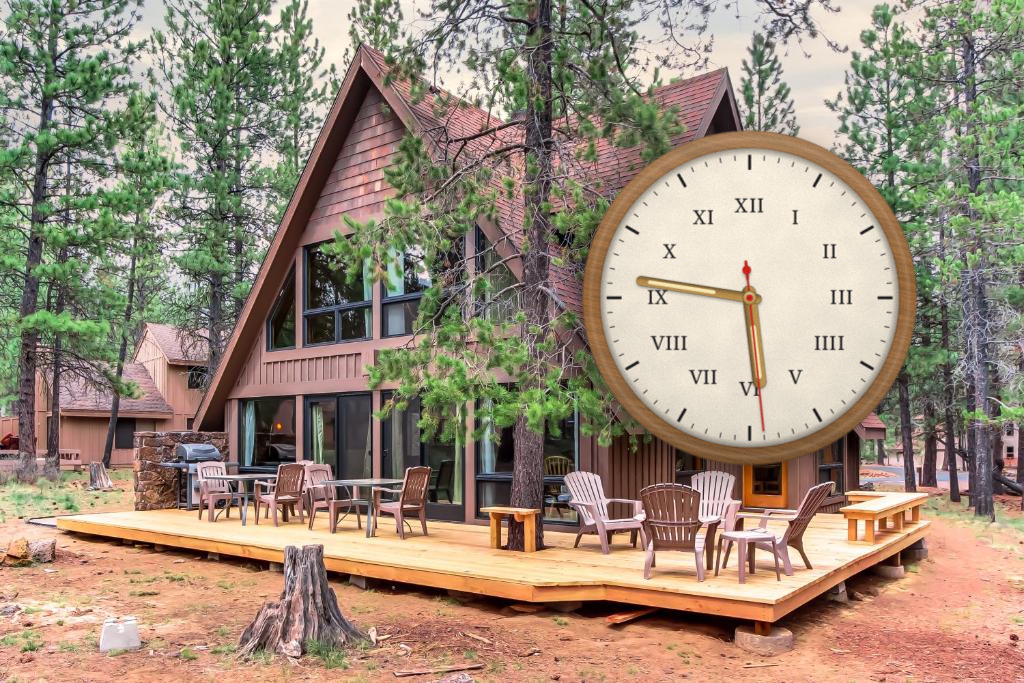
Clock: 5:46:29
